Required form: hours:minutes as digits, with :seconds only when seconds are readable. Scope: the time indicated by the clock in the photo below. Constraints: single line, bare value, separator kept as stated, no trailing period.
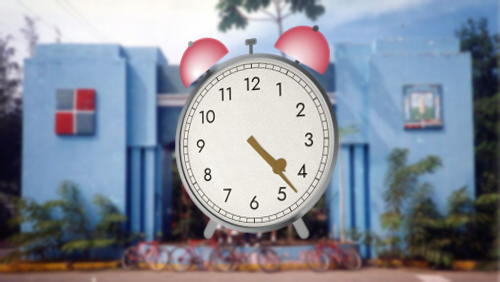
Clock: 4:23
